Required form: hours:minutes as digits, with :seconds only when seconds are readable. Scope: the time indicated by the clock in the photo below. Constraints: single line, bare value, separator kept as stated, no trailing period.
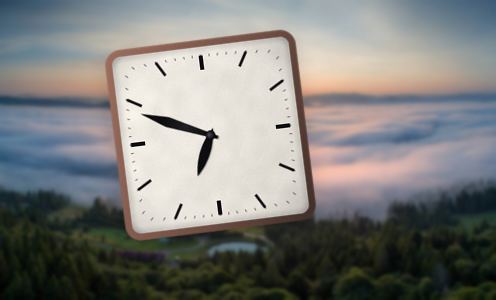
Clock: 6:49
